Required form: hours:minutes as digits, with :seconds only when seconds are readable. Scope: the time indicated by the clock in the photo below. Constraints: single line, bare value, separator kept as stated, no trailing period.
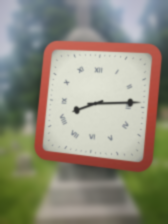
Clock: 8:14
